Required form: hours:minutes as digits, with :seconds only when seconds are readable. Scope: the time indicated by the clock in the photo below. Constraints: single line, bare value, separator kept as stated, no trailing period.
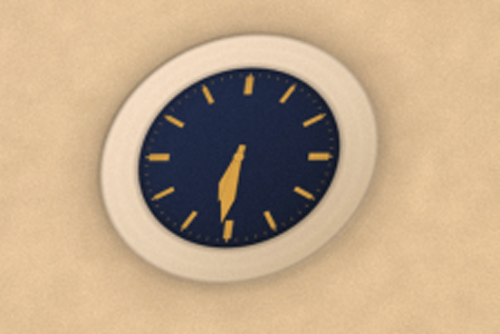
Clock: 6:31
